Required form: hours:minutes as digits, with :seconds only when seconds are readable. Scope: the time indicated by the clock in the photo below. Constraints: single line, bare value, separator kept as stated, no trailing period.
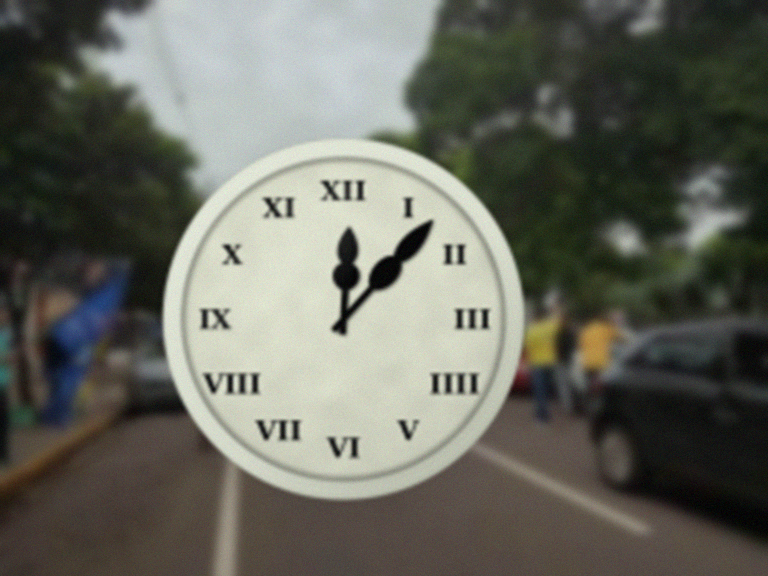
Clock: 12:07
